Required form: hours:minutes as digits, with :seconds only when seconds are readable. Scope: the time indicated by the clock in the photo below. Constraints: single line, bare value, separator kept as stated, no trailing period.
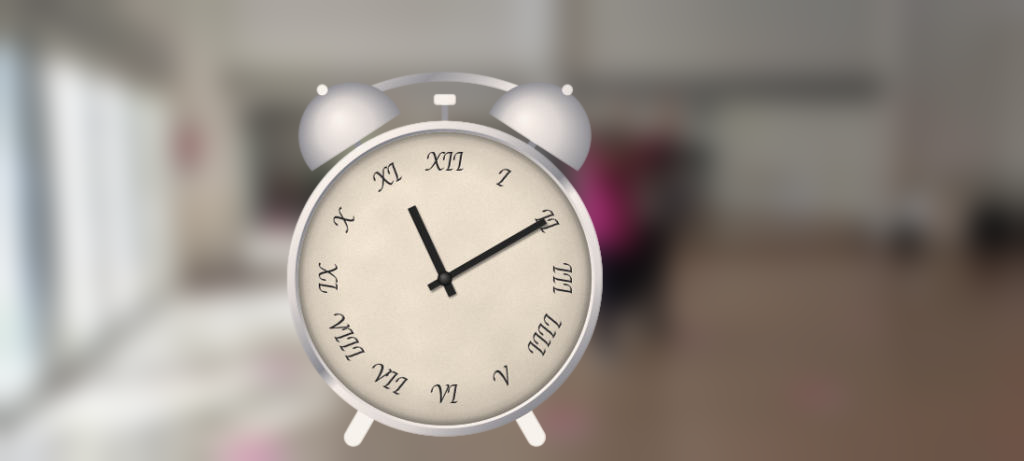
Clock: 11:10
